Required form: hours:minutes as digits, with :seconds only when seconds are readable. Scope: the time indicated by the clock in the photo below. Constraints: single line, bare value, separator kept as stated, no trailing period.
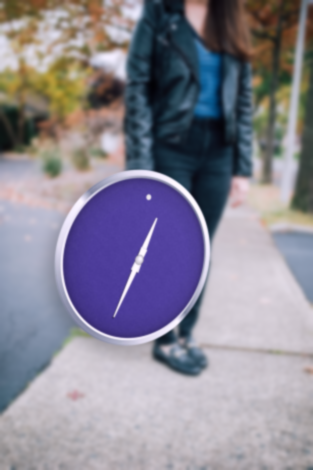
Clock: 12:33
